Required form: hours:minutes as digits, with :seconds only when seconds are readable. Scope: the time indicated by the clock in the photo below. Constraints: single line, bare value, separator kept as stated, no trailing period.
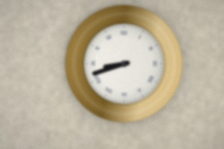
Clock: 8:42
